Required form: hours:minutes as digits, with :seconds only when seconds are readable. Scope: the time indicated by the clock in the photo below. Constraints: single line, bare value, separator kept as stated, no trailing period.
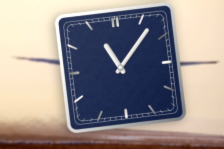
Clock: 11:07
